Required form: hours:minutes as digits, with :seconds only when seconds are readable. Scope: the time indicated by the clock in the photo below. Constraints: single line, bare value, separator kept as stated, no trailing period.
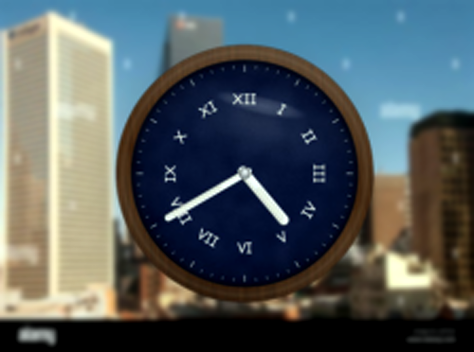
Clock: 4:40
